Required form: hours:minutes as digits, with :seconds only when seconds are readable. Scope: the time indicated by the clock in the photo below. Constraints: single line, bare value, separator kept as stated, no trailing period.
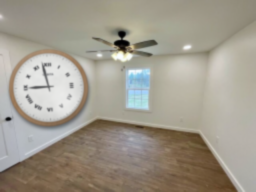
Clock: 8:58
